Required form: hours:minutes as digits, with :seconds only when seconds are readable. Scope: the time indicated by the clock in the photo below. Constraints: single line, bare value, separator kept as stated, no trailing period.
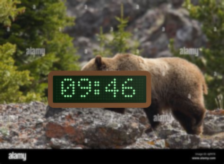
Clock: 9:46
